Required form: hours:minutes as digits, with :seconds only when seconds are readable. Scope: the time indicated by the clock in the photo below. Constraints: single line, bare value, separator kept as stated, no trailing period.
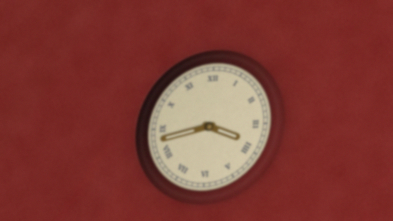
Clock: 3:43
